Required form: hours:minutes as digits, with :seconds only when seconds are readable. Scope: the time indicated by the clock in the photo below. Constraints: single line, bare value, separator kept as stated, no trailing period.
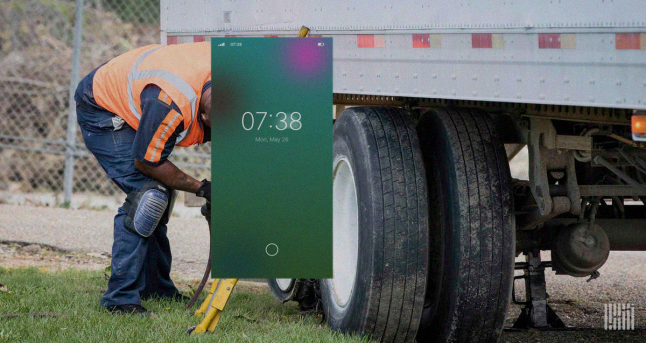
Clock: 7:38
